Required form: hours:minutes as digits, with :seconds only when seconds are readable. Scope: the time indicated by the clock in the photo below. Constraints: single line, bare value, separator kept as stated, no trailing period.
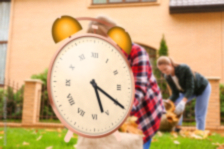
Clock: 5:20
